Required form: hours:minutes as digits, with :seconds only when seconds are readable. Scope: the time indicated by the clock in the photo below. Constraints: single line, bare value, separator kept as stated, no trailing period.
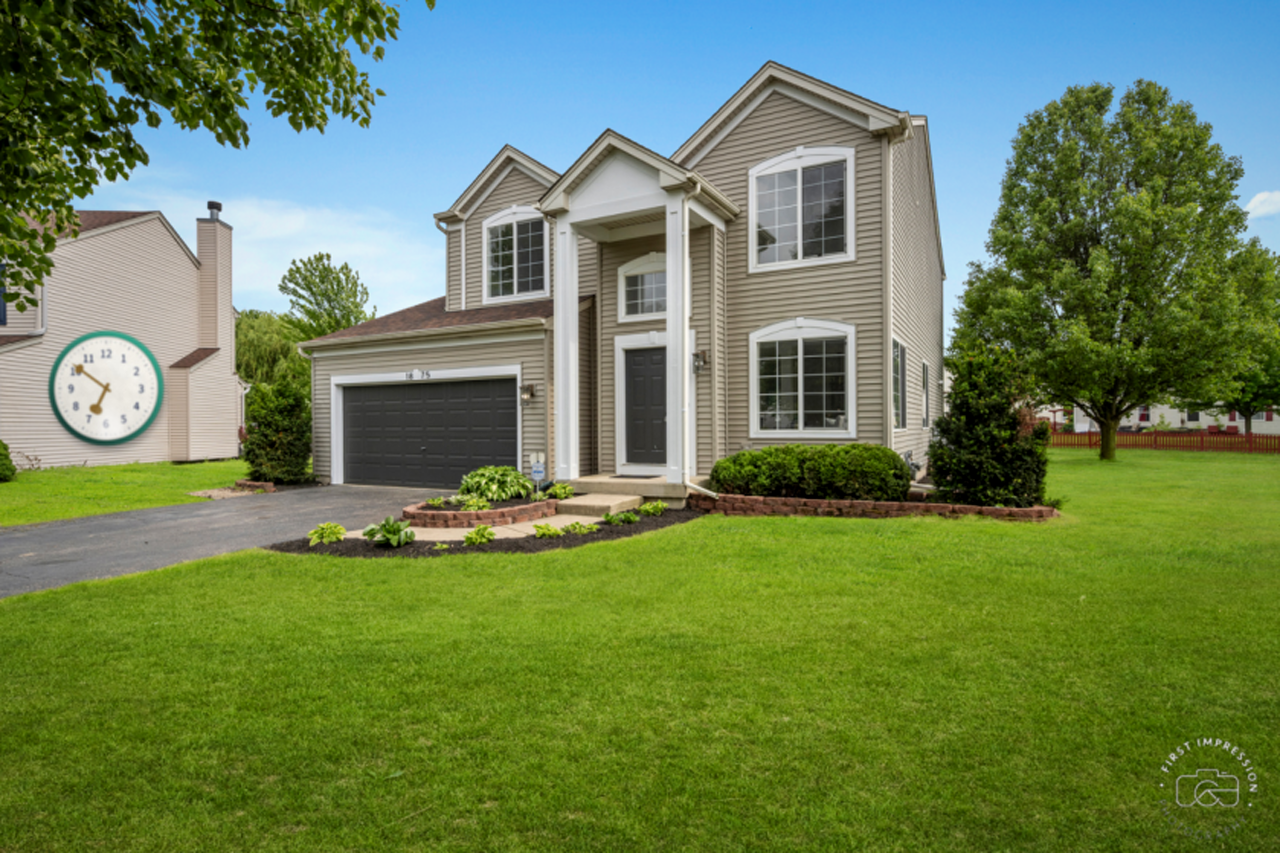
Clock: 6:51
